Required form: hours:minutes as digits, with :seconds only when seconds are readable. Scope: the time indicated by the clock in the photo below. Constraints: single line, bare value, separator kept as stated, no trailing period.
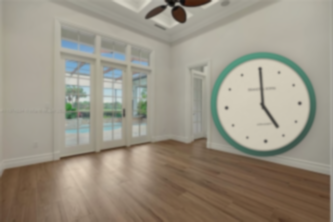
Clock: 5:00
